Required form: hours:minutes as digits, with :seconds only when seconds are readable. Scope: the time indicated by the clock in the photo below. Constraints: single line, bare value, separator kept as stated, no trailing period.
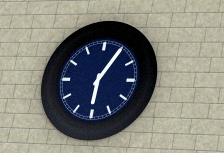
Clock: 6:05
